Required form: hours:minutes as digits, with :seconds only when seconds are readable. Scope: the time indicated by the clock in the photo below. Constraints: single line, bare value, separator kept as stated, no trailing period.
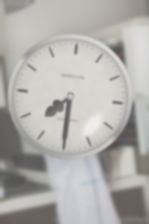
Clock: 7:30
